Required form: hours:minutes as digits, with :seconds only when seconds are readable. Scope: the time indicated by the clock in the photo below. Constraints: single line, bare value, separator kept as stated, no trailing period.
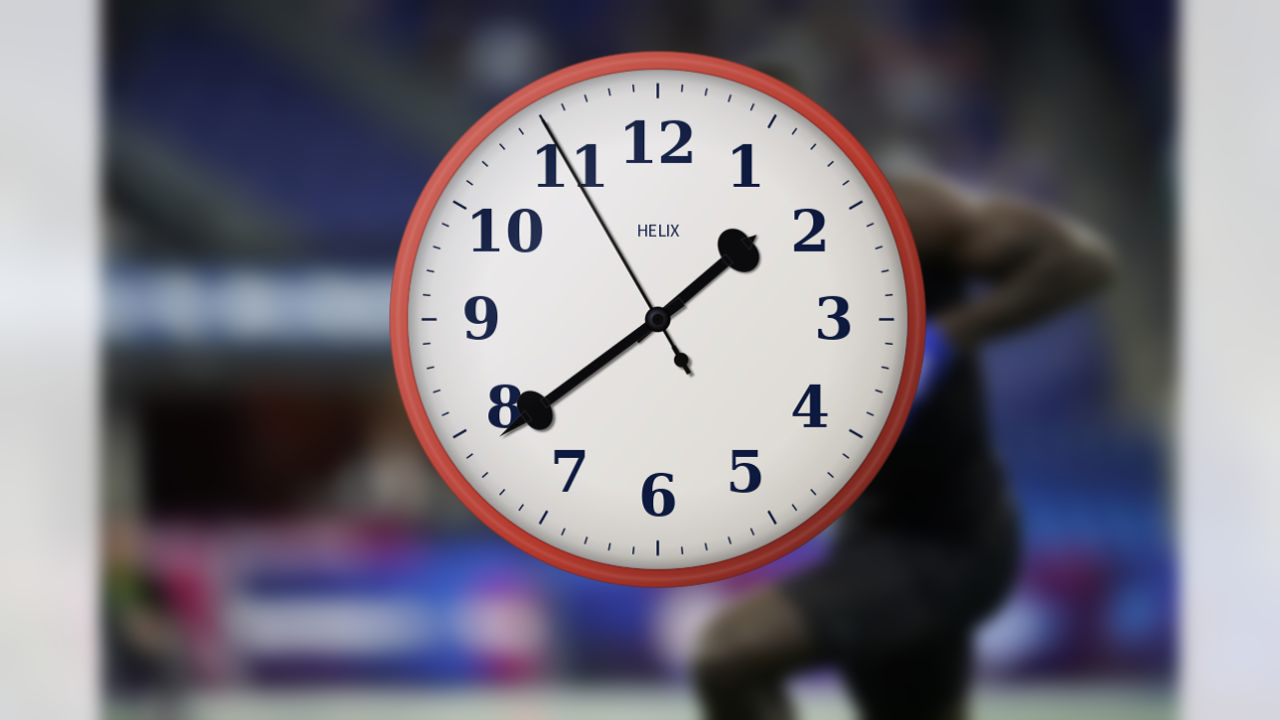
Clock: 1:38:55
